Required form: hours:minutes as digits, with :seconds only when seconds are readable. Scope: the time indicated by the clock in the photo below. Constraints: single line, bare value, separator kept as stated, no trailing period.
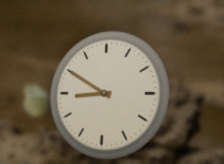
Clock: 8:50
